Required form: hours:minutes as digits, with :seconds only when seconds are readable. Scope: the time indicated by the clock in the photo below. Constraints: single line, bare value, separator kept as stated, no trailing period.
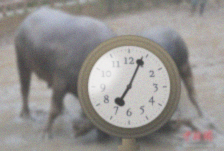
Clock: 7:04
